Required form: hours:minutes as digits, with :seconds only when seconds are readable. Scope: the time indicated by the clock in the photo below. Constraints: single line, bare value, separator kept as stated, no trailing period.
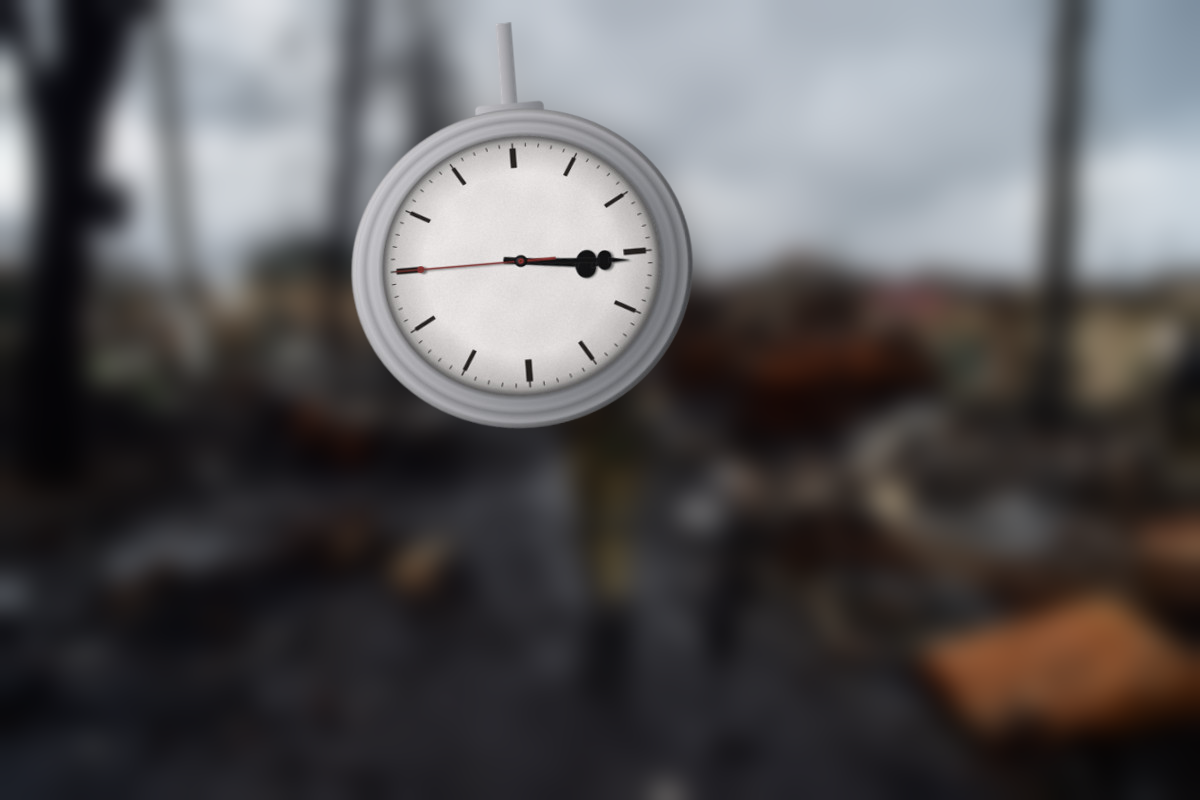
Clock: 3:15:45
